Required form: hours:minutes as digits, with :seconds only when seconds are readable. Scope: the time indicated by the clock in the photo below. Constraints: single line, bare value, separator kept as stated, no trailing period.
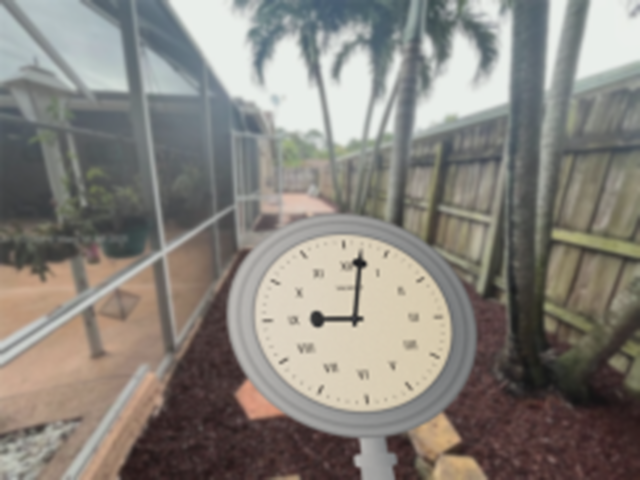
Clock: 9:02
